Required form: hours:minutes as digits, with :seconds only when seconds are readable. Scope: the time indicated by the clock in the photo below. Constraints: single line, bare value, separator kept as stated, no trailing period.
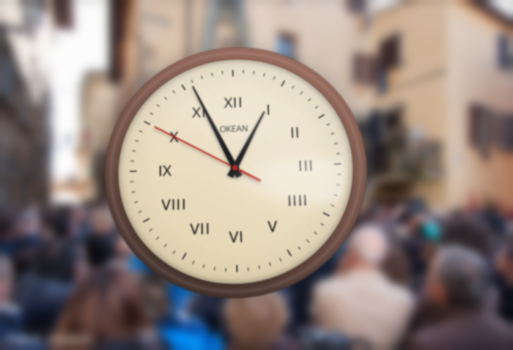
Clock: 12:55:50
